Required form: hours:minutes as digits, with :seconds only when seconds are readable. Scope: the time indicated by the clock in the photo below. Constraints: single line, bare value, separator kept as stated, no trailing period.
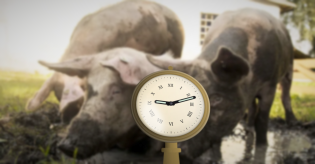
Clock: 9:12
